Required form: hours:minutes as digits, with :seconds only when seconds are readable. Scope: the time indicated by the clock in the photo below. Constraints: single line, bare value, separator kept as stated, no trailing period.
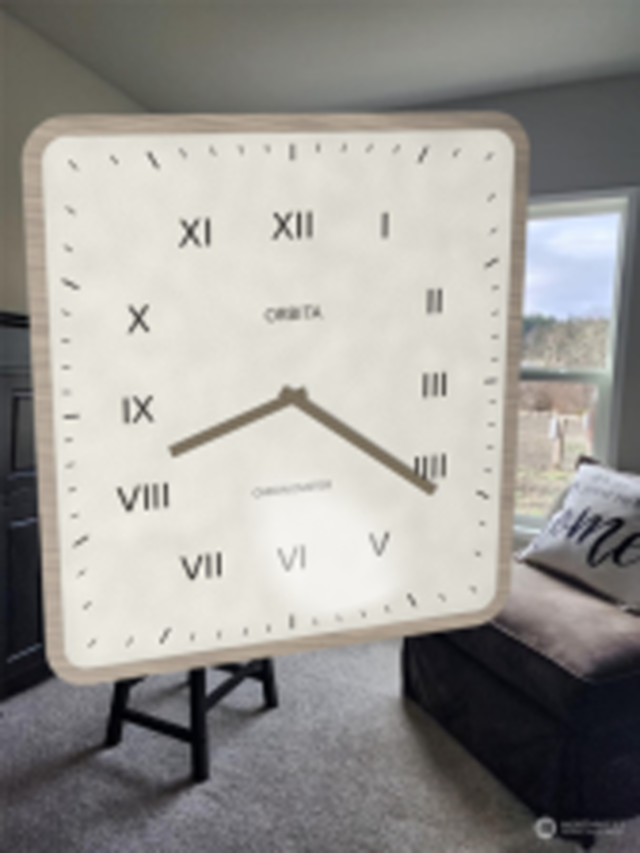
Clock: 8:21
